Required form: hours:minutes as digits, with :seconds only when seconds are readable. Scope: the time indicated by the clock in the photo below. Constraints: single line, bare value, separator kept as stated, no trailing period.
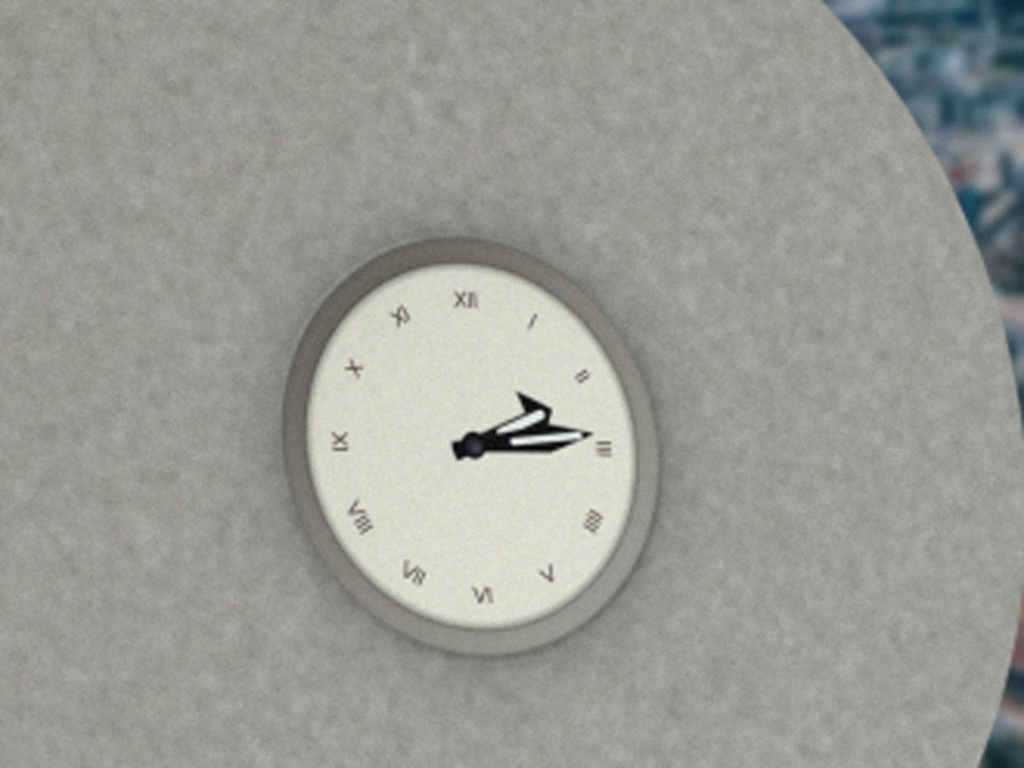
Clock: 2:14
